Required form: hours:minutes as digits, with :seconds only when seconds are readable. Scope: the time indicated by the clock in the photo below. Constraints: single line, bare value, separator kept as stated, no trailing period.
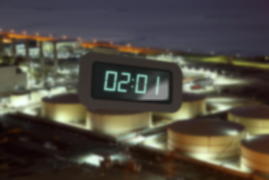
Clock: 2:01
